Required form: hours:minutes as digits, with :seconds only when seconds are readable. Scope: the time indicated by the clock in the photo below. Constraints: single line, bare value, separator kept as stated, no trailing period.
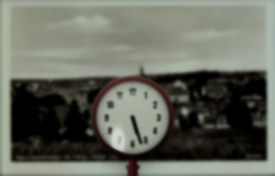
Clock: 5:27
